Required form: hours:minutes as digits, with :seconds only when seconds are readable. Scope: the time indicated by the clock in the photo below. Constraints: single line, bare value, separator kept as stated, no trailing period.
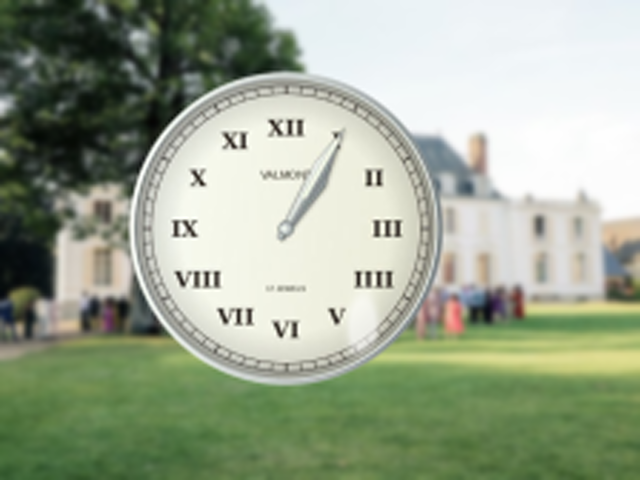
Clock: 1:05
